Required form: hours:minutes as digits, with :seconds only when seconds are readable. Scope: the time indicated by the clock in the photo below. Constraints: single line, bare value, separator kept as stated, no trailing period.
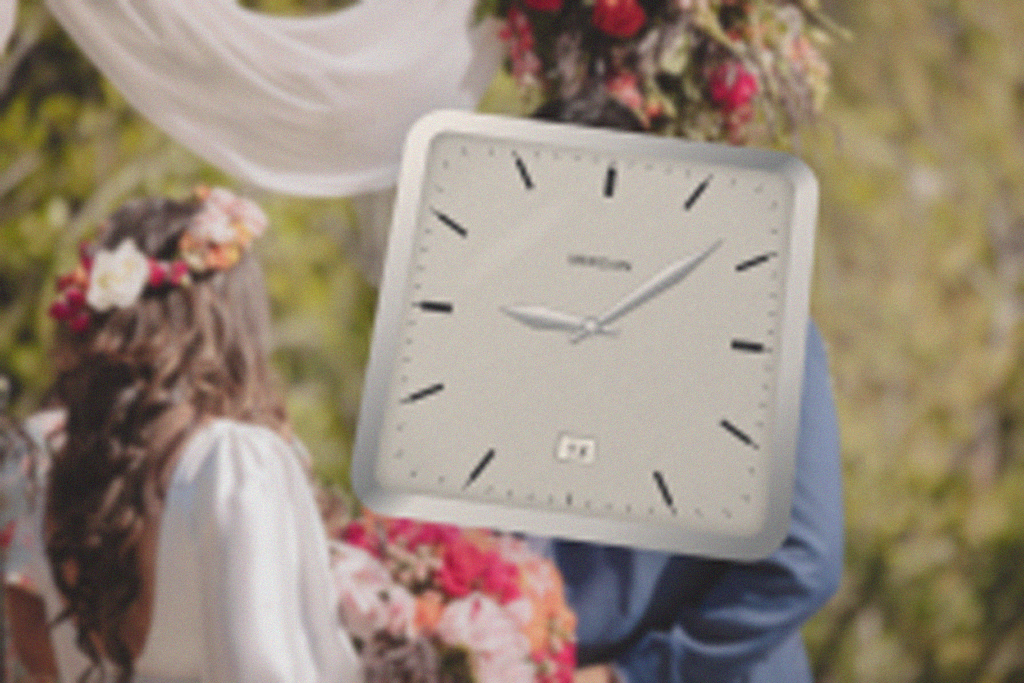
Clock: 9:08
